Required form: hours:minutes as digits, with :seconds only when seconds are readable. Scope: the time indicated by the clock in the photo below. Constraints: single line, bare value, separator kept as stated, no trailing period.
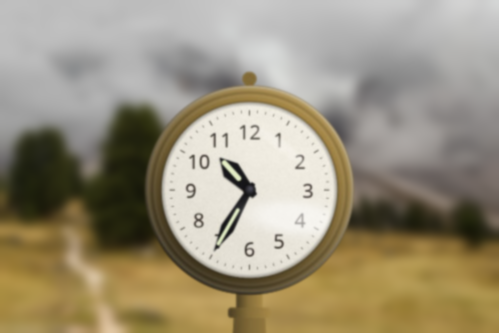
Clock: 10:35
